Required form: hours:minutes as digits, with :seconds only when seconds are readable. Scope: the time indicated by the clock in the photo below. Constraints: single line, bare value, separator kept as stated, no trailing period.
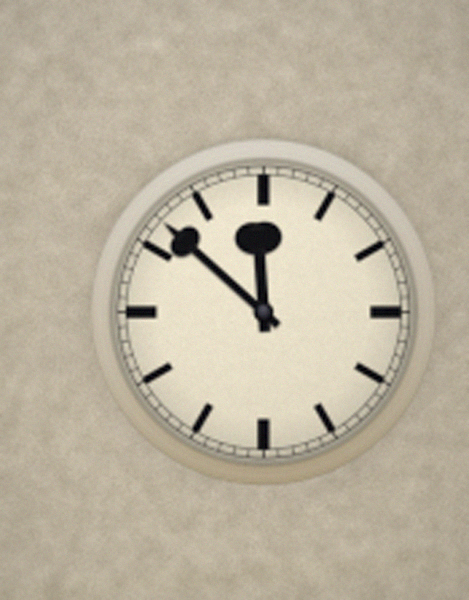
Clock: 11:52
